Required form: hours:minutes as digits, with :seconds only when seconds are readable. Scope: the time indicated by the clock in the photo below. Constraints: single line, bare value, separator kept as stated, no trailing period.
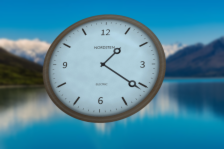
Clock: 1:21
